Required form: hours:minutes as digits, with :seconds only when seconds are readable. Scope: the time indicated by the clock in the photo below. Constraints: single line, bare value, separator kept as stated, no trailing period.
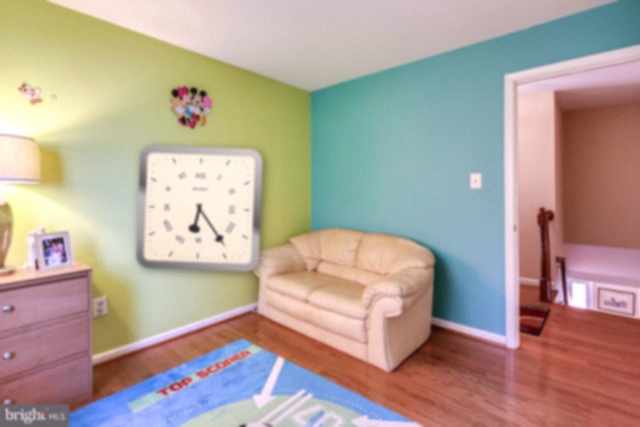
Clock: 6:24
